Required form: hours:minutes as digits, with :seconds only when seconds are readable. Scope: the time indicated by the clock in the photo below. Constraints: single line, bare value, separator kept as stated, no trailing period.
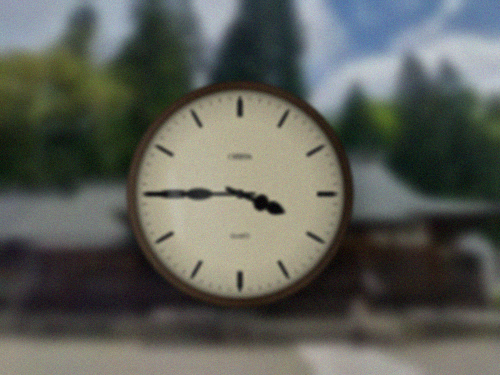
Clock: 3:45
